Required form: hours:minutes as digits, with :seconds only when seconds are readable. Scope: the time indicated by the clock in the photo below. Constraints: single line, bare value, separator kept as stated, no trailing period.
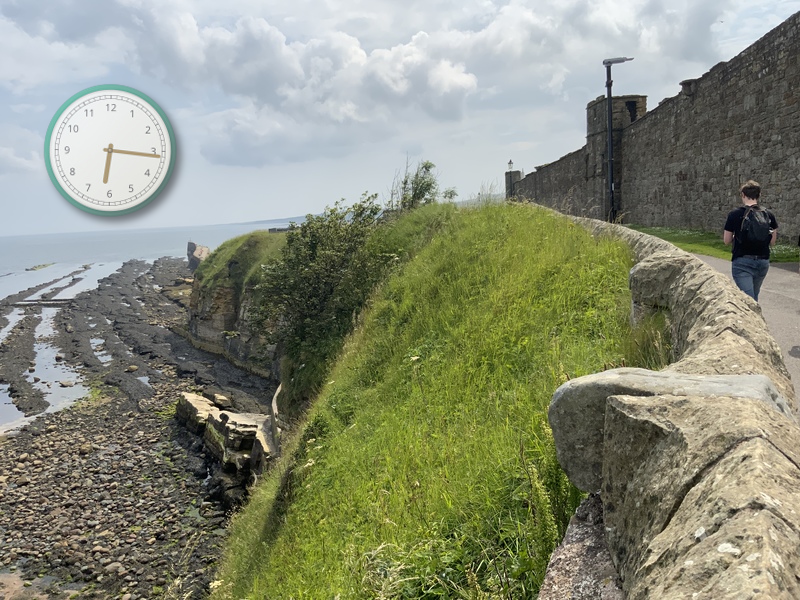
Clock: 6:16
